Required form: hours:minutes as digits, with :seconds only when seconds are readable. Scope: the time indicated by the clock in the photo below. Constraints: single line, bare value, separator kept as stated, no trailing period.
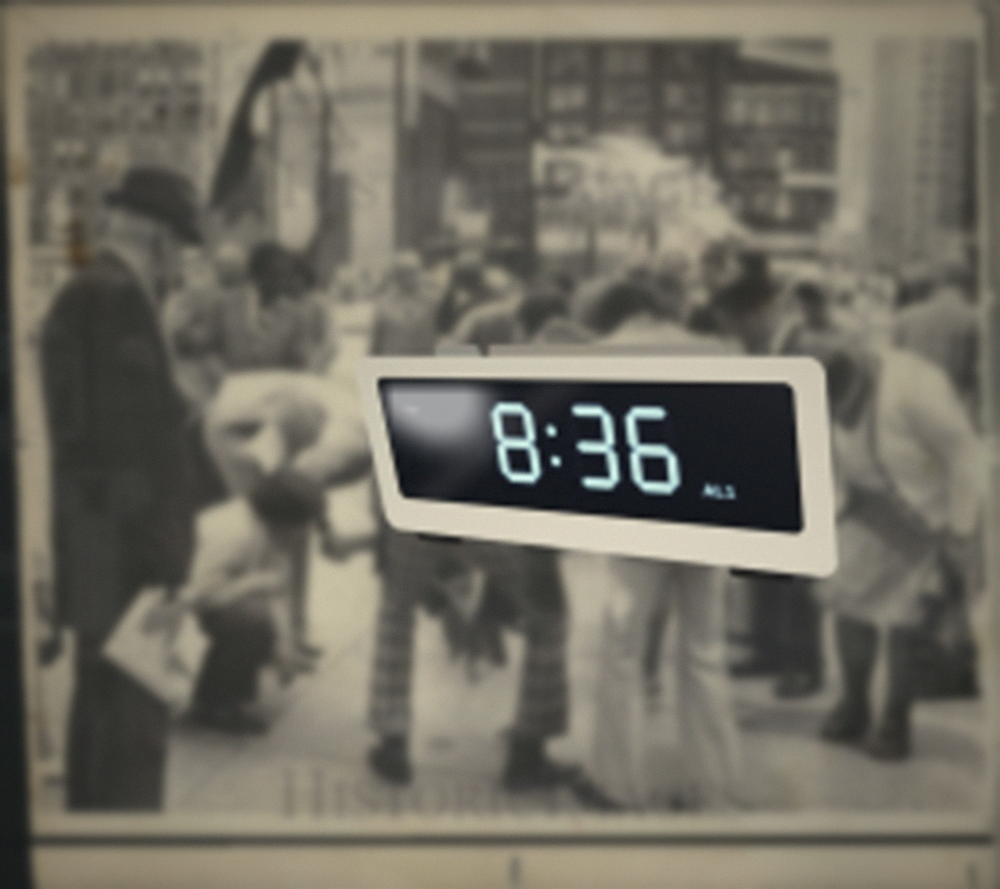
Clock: 8:36
